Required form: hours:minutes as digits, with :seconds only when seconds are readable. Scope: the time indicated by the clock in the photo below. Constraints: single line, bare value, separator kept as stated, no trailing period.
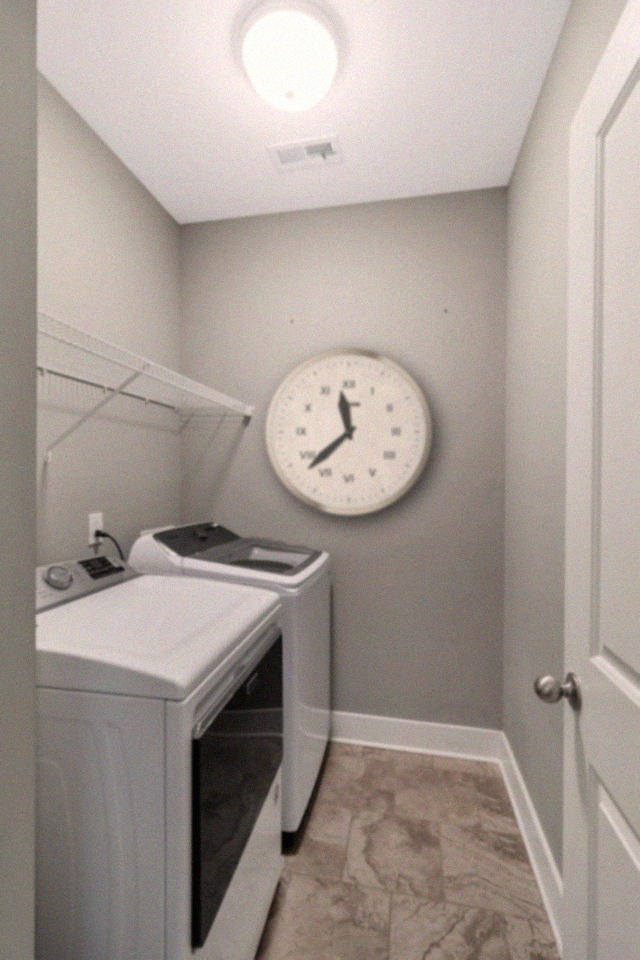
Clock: 11:38
